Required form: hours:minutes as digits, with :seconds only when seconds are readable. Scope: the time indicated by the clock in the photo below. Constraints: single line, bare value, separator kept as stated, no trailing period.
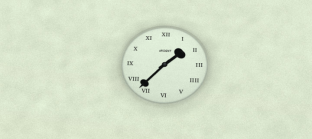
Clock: 1:37
